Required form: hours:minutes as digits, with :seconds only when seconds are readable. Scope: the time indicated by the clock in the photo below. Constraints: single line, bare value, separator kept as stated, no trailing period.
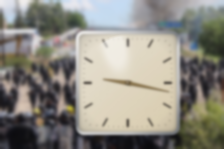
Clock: 9:17
